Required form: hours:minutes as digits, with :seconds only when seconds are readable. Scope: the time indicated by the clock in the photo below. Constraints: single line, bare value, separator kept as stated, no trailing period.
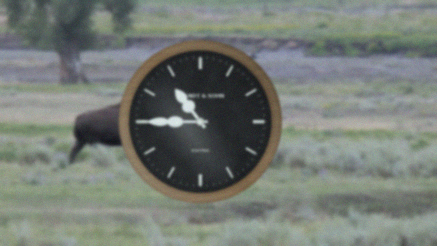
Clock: 10:45
